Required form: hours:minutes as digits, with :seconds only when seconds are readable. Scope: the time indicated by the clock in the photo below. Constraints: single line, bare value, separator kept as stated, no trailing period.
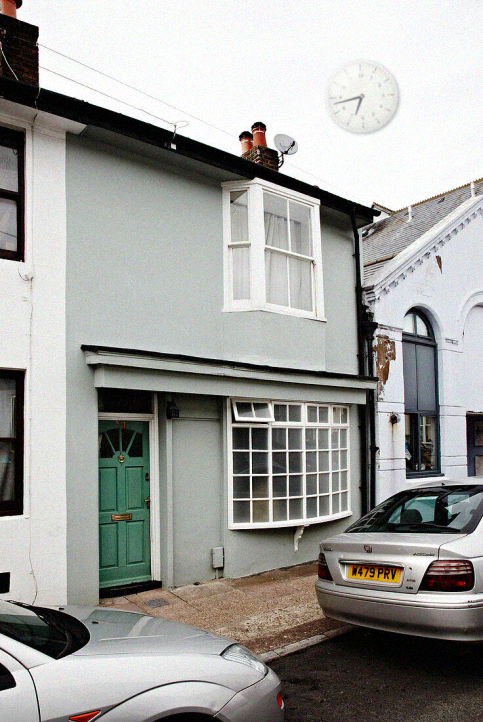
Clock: 6:43
